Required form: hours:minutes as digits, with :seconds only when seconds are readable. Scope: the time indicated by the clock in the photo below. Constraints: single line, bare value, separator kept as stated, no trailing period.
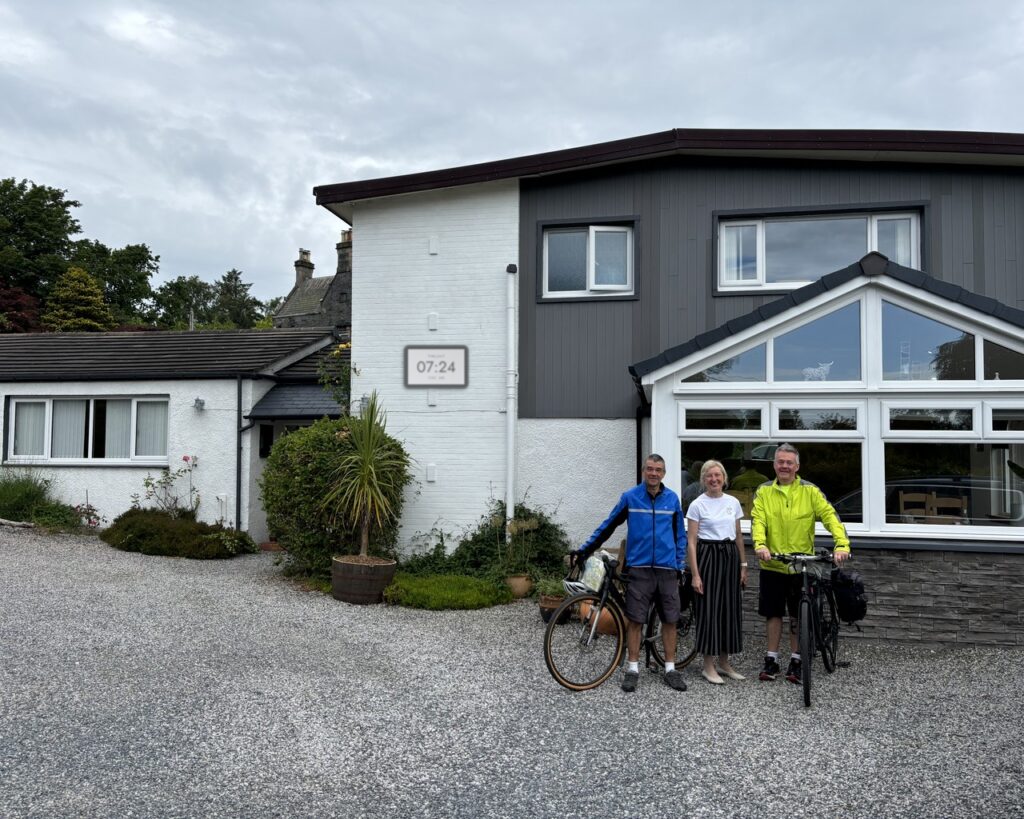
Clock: 7:24
